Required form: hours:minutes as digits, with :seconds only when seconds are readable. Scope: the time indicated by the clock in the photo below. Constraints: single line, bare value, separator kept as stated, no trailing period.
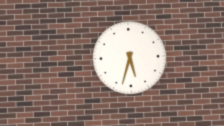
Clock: 5:33
